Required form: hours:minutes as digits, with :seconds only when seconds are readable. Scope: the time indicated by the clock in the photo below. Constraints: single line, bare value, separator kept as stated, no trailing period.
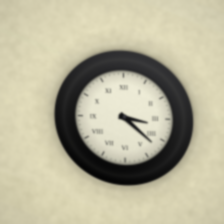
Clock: 3:22
